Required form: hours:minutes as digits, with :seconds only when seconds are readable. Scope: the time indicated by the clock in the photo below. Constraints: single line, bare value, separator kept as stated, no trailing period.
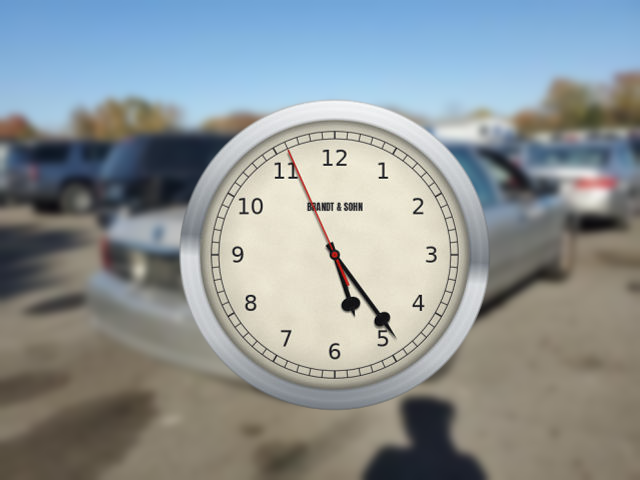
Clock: 5:23:56
